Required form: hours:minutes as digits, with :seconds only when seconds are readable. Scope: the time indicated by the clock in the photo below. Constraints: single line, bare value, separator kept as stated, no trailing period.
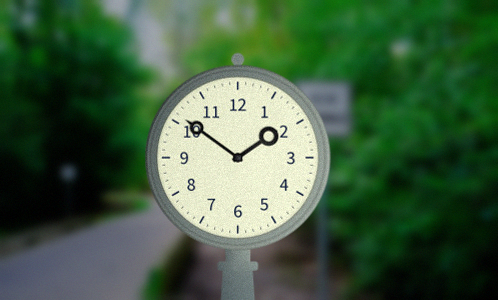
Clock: 1:51
